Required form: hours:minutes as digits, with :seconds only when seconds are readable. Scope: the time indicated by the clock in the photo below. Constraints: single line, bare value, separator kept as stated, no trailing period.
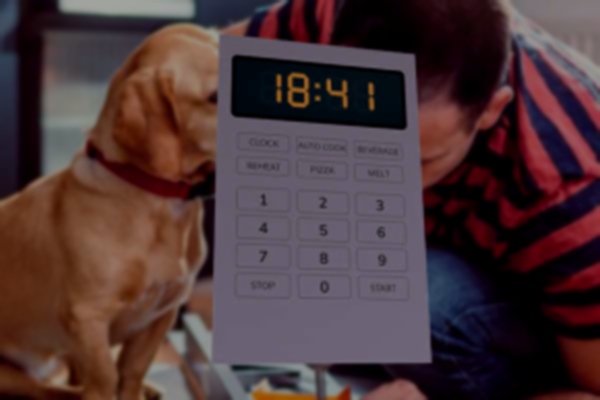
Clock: 18:41
